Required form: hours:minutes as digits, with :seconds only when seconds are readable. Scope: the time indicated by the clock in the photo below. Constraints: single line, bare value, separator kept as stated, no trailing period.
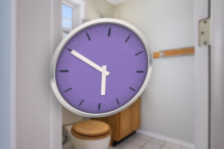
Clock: 5:50
